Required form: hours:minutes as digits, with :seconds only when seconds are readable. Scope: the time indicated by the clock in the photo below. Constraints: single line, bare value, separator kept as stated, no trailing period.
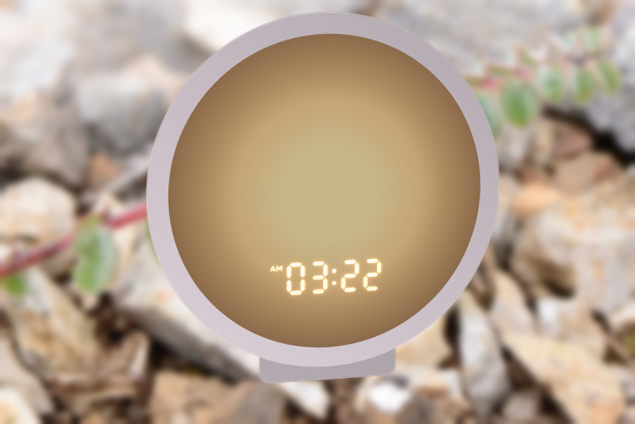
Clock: 3:22
